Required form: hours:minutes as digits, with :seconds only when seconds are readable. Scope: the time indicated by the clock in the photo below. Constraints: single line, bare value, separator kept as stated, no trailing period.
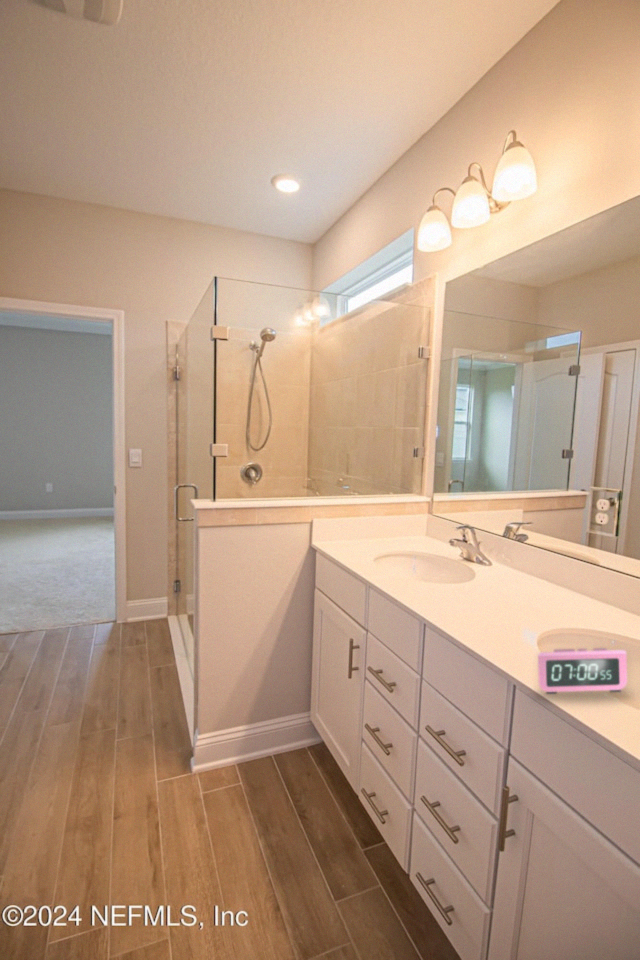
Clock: 7:00
